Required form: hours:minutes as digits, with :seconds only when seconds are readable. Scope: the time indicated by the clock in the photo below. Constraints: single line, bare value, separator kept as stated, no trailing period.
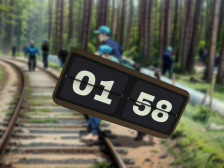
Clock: 1:58
